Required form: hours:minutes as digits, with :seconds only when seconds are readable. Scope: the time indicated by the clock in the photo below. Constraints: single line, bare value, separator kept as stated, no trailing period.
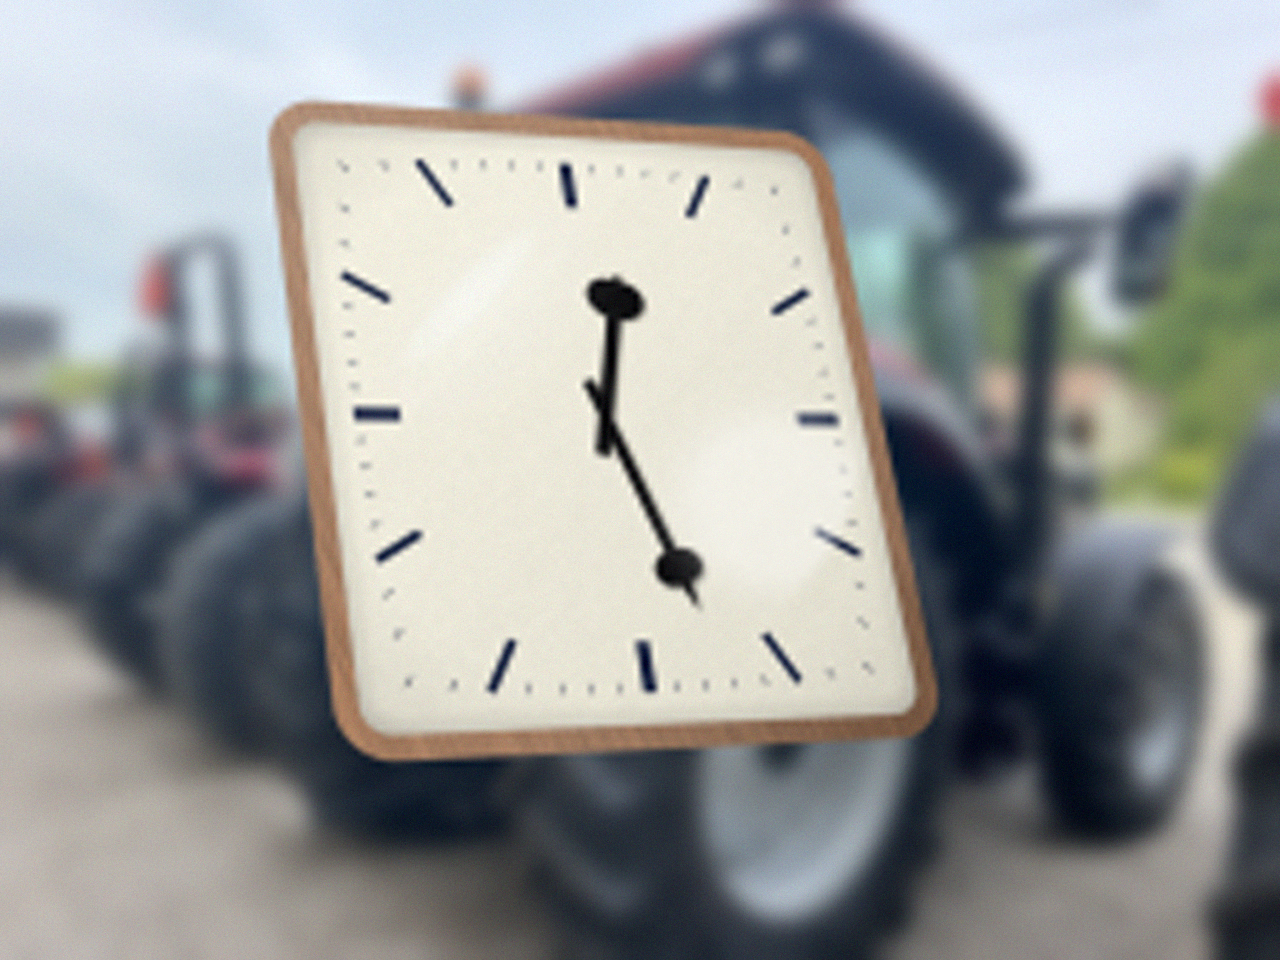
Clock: 12:27
